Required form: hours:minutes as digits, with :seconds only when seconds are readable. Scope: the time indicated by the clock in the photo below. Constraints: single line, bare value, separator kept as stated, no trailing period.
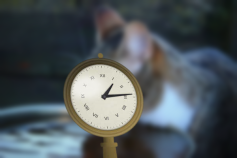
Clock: 1:14
